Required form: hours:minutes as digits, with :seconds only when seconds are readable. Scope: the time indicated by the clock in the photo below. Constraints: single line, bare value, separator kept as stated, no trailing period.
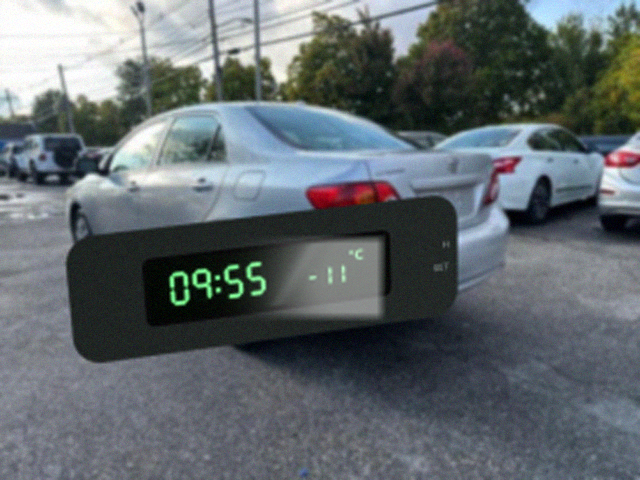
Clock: 9:55
